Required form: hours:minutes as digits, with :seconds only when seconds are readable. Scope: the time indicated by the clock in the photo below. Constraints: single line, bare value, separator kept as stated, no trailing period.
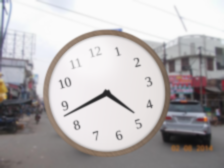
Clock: 4:43
